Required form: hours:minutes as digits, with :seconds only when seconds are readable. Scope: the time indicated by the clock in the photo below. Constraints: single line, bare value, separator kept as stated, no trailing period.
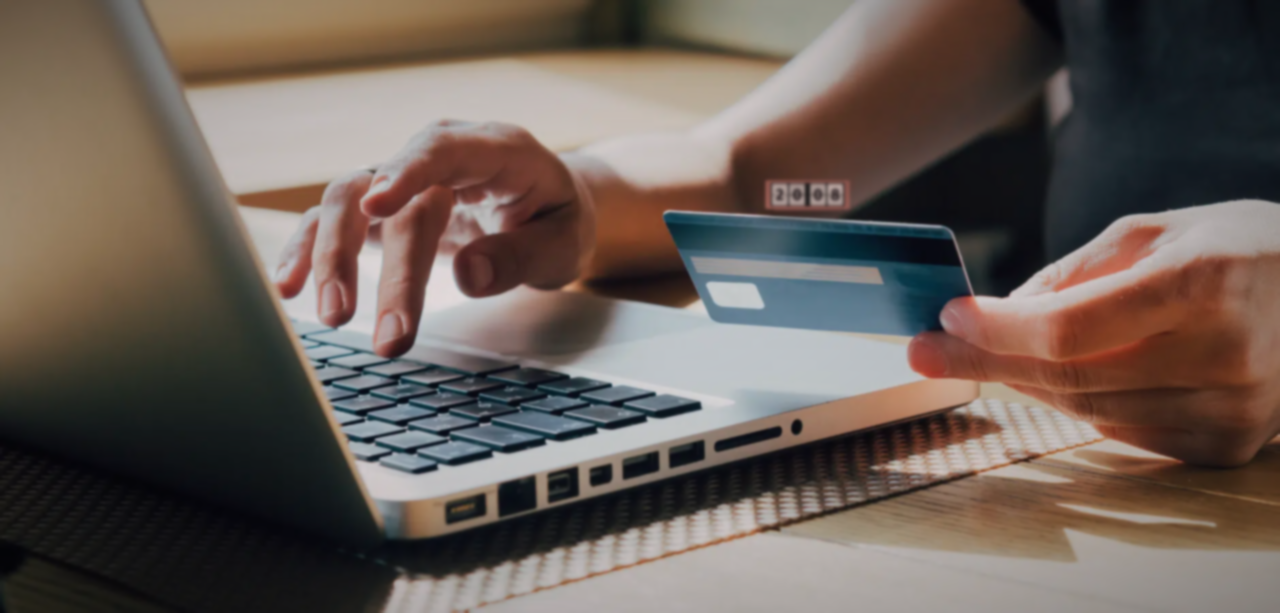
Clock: 20:08
